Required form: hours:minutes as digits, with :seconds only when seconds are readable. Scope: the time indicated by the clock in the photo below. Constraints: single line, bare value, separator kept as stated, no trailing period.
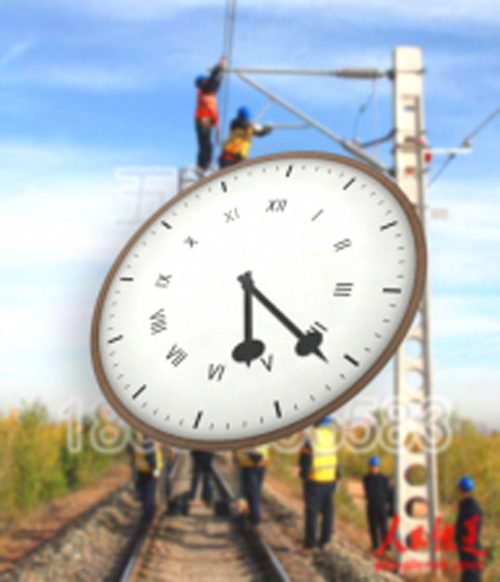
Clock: 5:21
